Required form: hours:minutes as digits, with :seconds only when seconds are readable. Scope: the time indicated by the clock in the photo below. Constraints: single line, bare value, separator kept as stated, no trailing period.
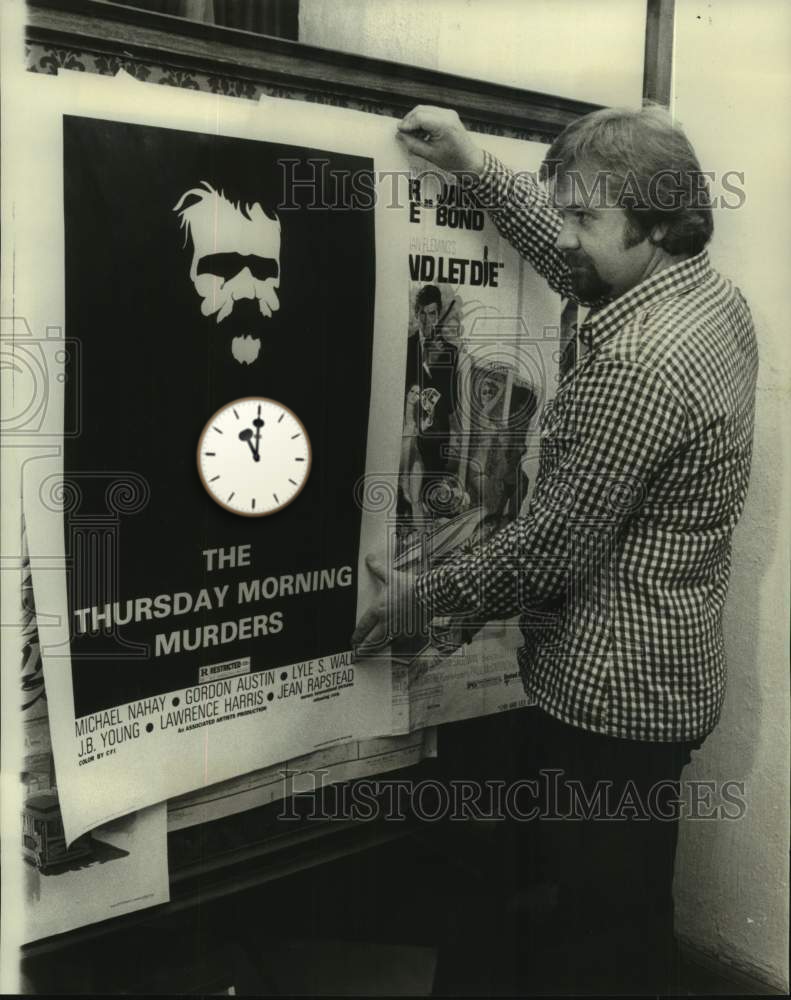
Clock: 11:00
